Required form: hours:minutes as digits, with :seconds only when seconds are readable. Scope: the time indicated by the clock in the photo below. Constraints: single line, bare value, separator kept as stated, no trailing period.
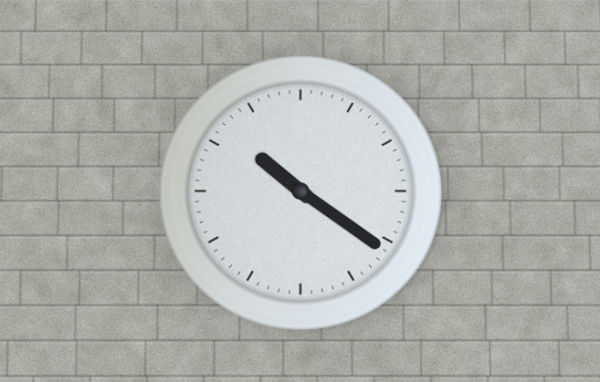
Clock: 10:21
